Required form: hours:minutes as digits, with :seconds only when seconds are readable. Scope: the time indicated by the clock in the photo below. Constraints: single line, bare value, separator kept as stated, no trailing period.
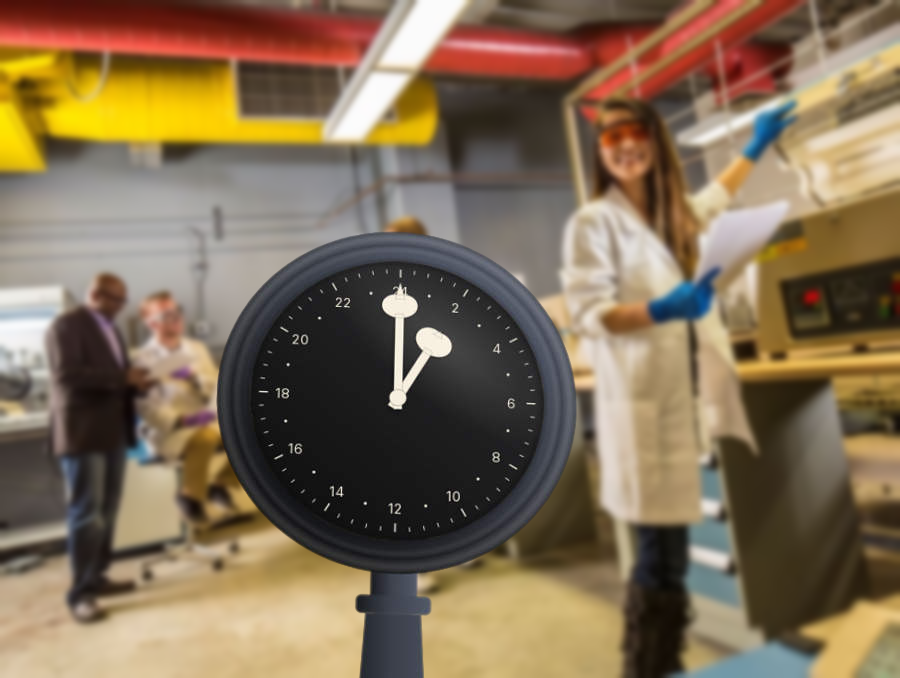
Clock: 2:00
